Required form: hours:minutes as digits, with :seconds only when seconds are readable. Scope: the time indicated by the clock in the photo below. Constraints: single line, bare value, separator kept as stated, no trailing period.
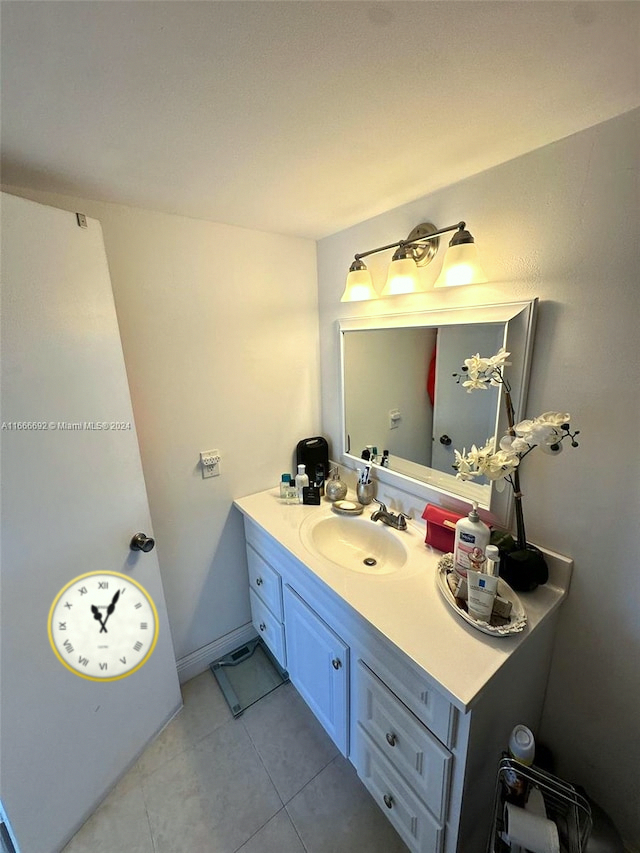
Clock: 11:04
